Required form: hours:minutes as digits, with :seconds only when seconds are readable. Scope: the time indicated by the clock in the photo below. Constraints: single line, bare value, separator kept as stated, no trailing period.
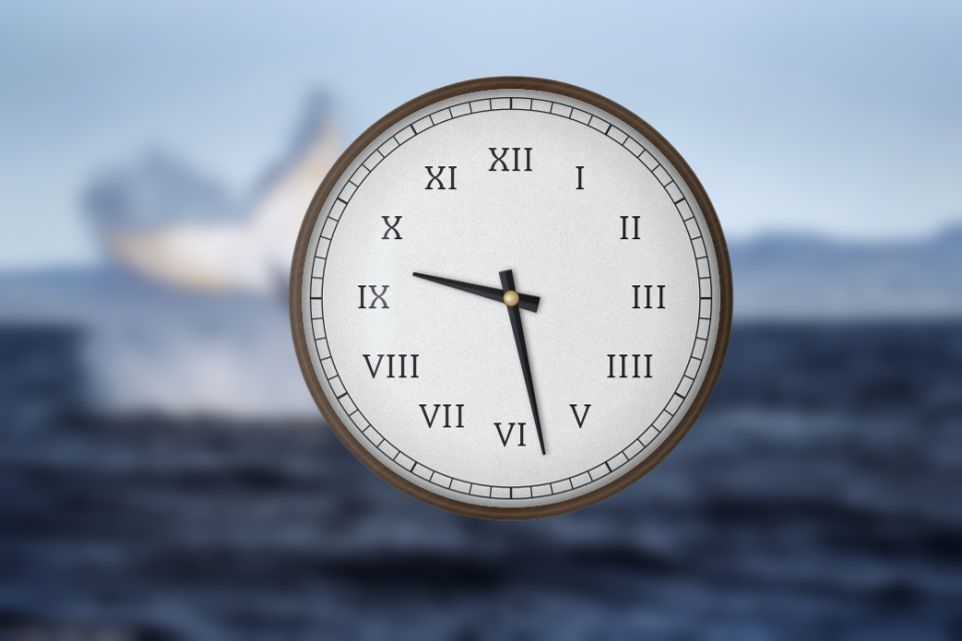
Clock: 9:28
